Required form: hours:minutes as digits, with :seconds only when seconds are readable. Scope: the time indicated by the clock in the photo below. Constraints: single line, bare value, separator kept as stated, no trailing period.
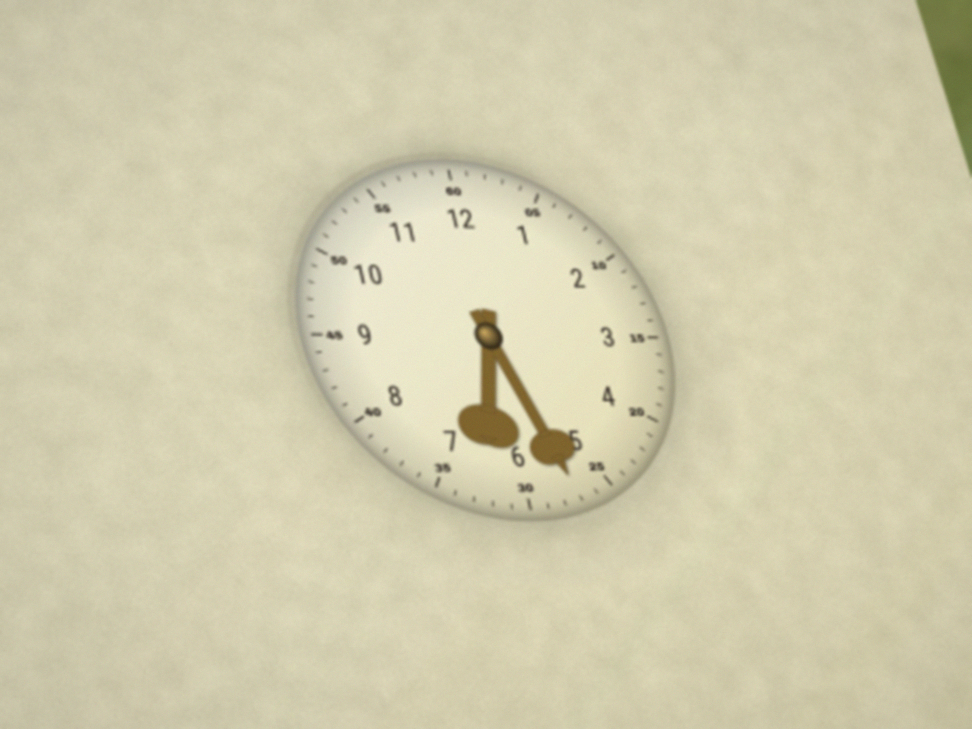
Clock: 6:27
